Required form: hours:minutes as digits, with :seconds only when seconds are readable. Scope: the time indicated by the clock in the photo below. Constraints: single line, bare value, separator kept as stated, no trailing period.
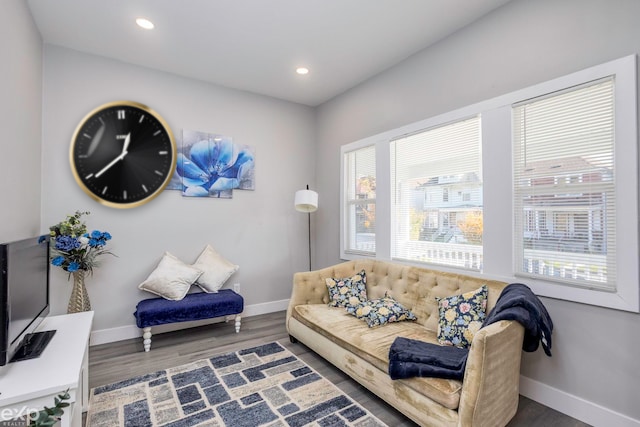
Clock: 12:39
